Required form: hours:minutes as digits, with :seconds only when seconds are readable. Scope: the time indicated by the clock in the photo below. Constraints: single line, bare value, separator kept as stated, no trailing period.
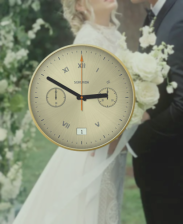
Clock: 2:50
